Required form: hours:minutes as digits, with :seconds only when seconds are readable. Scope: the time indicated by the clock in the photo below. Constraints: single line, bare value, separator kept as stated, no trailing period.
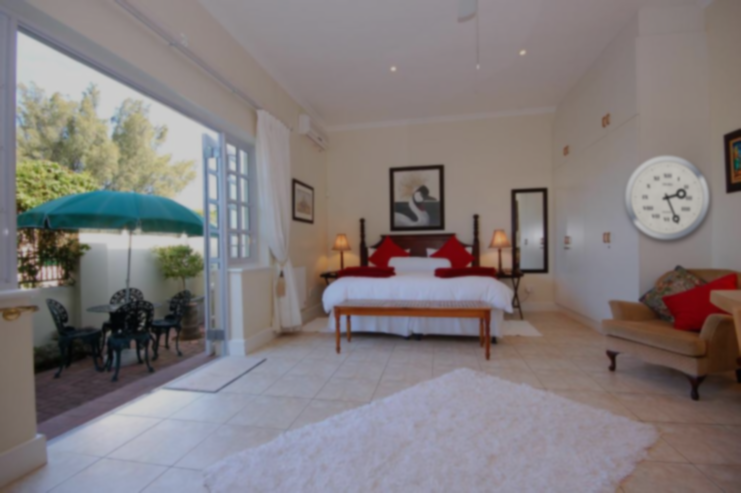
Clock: 2:26
